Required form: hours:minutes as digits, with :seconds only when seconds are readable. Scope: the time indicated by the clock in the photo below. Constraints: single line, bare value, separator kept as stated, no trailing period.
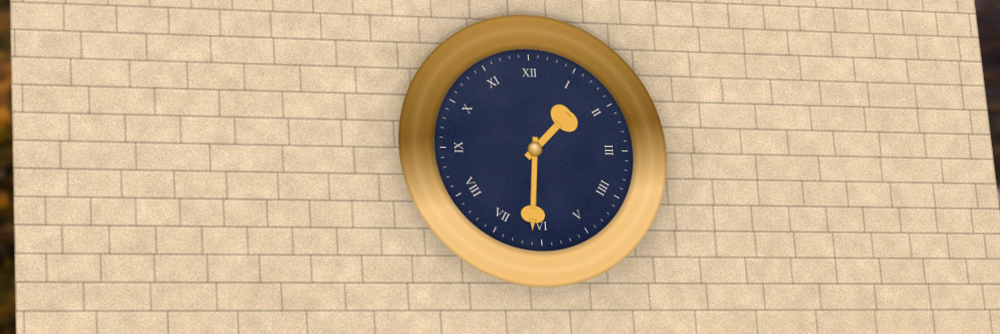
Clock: 1:31
